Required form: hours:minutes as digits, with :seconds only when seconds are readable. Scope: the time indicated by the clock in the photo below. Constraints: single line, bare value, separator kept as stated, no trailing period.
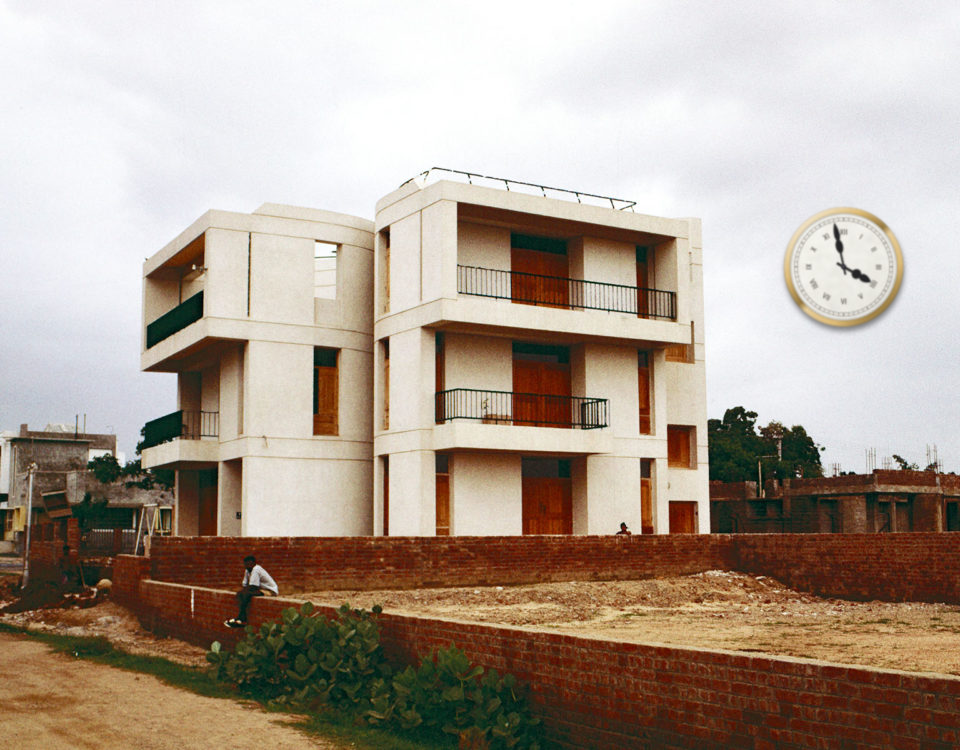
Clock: 3:58
